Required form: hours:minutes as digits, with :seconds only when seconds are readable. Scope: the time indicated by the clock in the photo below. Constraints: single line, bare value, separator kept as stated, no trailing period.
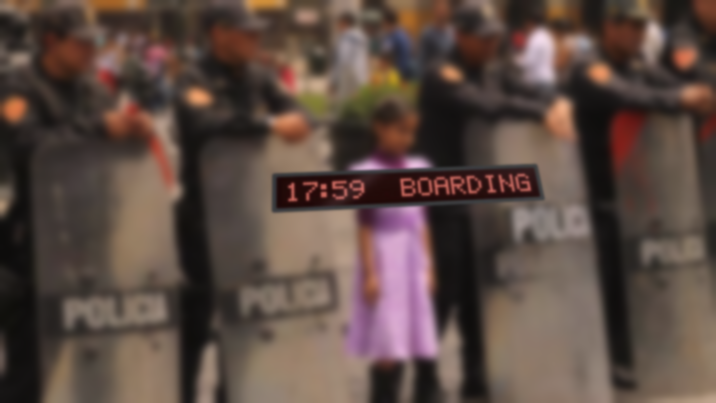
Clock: 17:59
